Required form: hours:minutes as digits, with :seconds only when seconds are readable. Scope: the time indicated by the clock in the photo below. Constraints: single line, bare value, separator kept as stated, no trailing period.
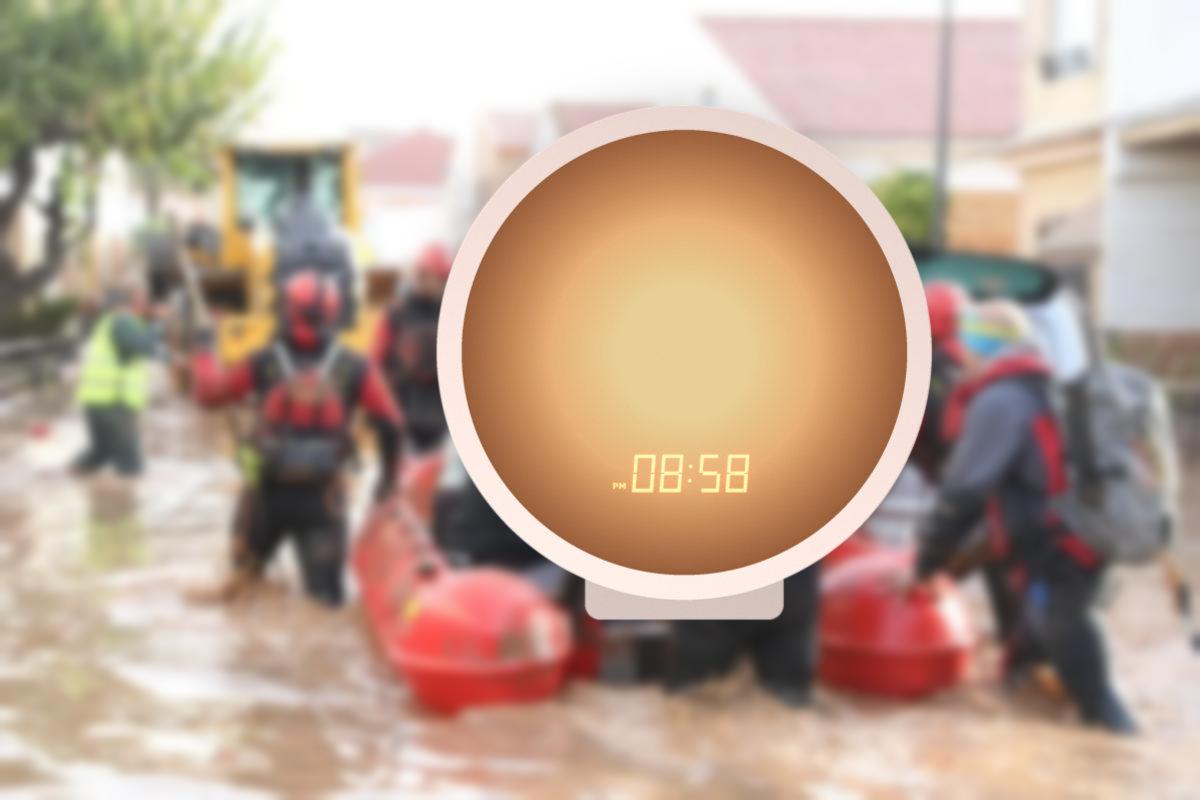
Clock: 8:58
